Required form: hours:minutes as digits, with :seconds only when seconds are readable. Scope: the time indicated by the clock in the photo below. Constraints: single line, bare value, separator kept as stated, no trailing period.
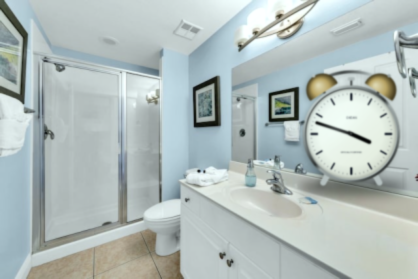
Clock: 3:48
